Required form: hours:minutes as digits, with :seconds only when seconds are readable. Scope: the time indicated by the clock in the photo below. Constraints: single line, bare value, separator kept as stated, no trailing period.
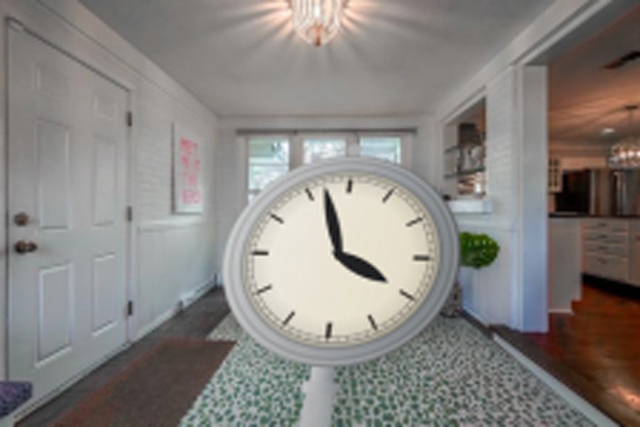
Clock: 3:57
